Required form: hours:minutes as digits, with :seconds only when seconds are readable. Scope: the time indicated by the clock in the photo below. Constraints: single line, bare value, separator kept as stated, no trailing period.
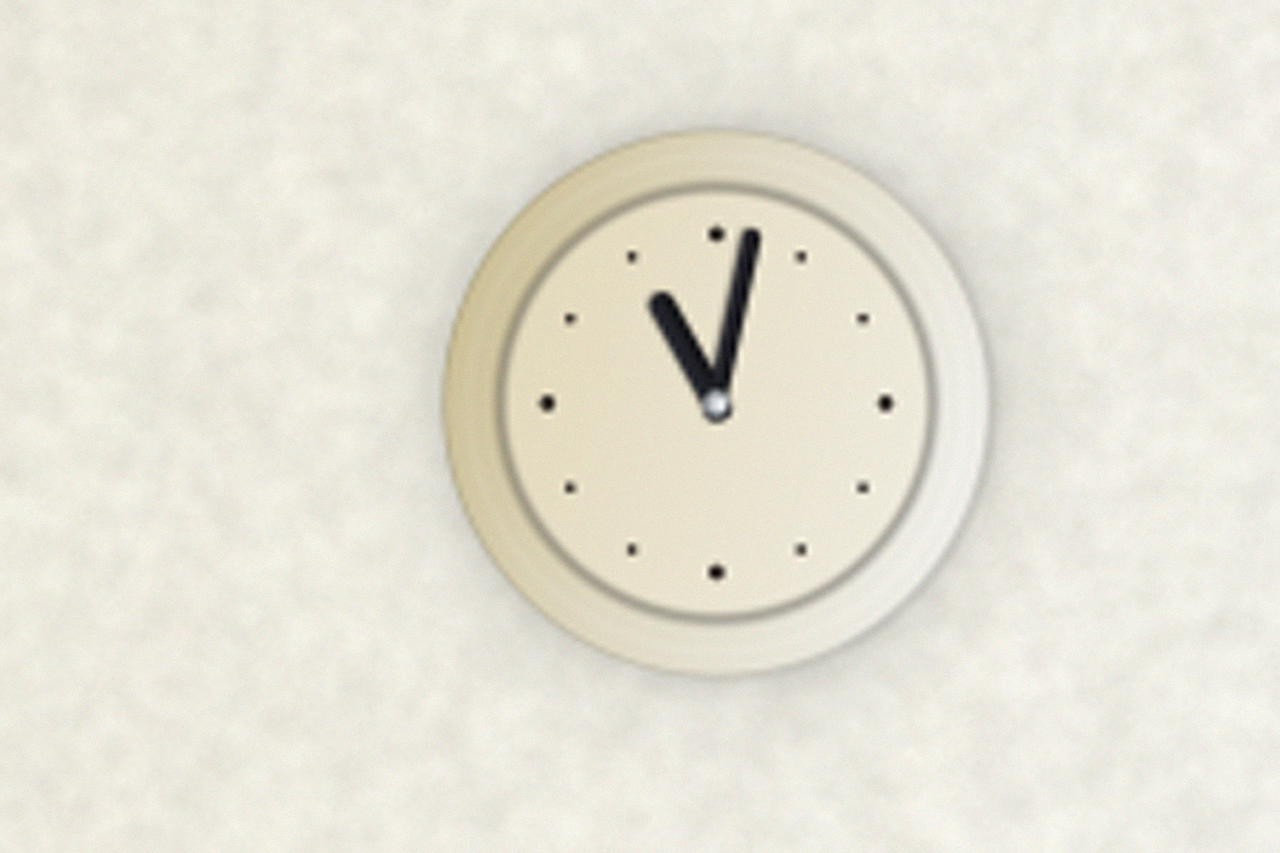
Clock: 11:02
